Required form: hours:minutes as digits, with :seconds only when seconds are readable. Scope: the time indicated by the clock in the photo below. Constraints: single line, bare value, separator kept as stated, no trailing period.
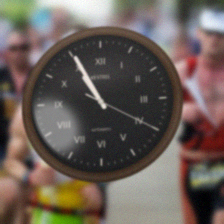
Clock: 10:55:20
